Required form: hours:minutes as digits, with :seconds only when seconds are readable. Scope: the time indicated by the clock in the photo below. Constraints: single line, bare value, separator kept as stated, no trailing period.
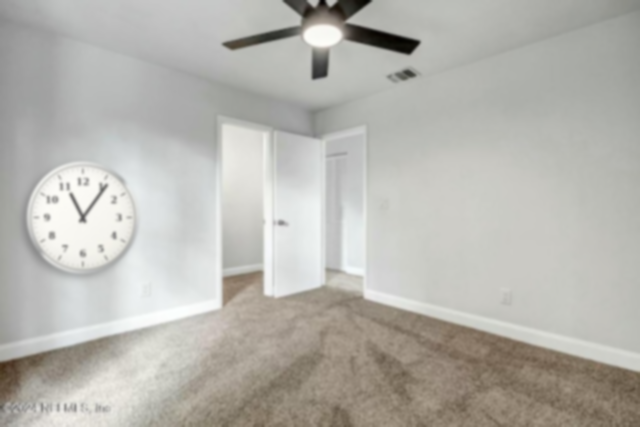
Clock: 11:06
